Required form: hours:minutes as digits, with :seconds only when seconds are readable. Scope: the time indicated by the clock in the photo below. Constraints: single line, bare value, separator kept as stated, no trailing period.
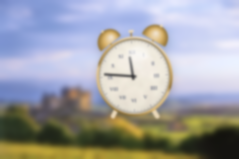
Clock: 11:46
